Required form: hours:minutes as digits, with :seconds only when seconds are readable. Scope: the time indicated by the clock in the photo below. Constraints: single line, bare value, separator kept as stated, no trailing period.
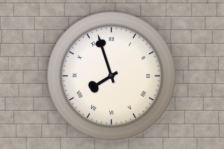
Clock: 7:57
